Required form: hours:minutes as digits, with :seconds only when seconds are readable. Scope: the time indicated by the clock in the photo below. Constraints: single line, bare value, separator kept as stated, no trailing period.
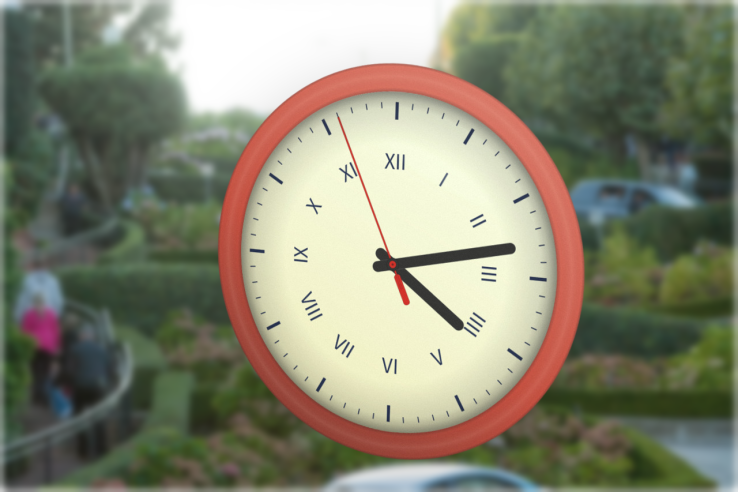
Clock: 4:12:56
